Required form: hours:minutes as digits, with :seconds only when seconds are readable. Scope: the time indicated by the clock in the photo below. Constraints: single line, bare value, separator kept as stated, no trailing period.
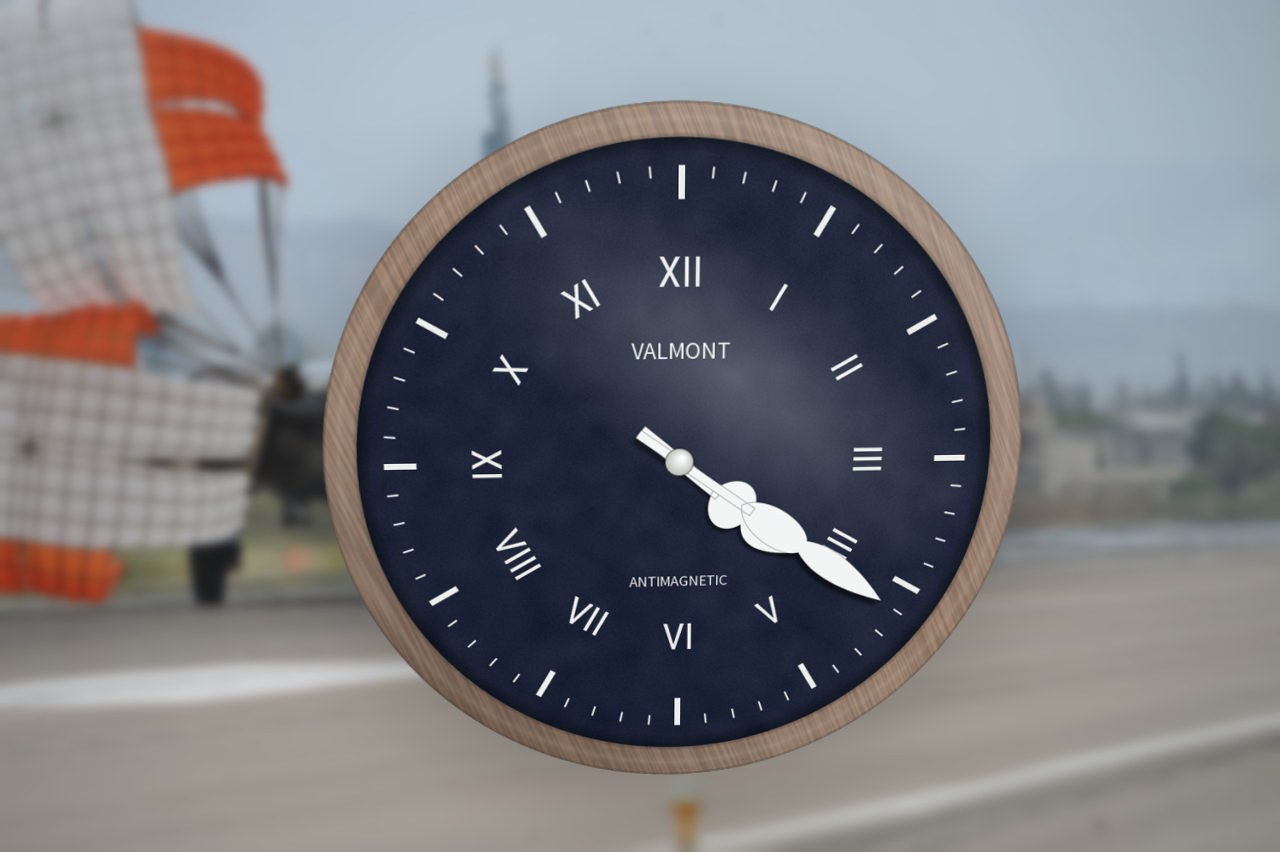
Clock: 4:21
